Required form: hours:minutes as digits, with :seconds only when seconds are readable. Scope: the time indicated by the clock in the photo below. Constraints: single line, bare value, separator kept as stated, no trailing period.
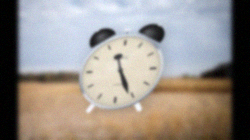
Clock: 11:26
